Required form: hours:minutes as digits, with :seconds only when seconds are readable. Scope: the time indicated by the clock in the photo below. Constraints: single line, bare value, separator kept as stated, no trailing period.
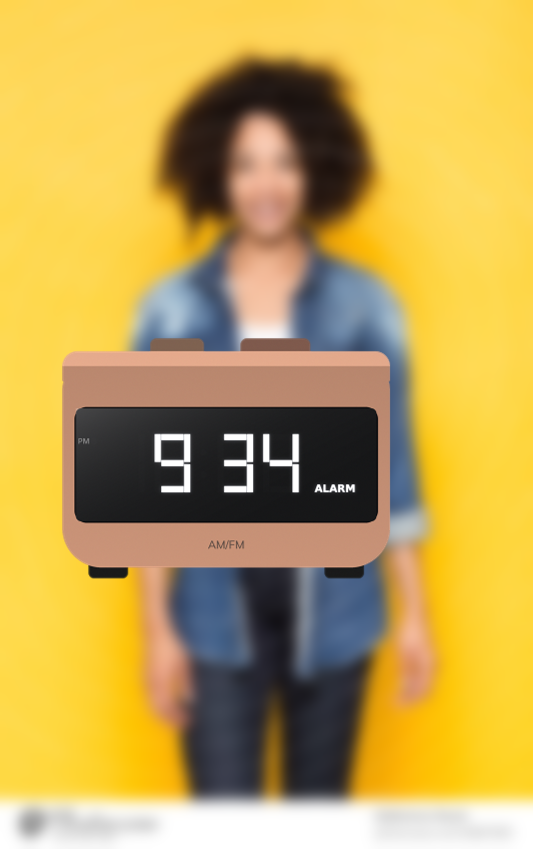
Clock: 9:34
